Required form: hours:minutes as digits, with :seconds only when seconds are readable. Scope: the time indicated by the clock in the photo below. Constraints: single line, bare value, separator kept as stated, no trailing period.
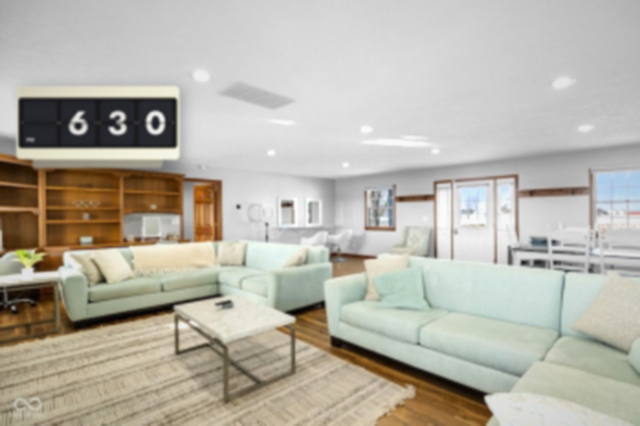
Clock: 6:30
